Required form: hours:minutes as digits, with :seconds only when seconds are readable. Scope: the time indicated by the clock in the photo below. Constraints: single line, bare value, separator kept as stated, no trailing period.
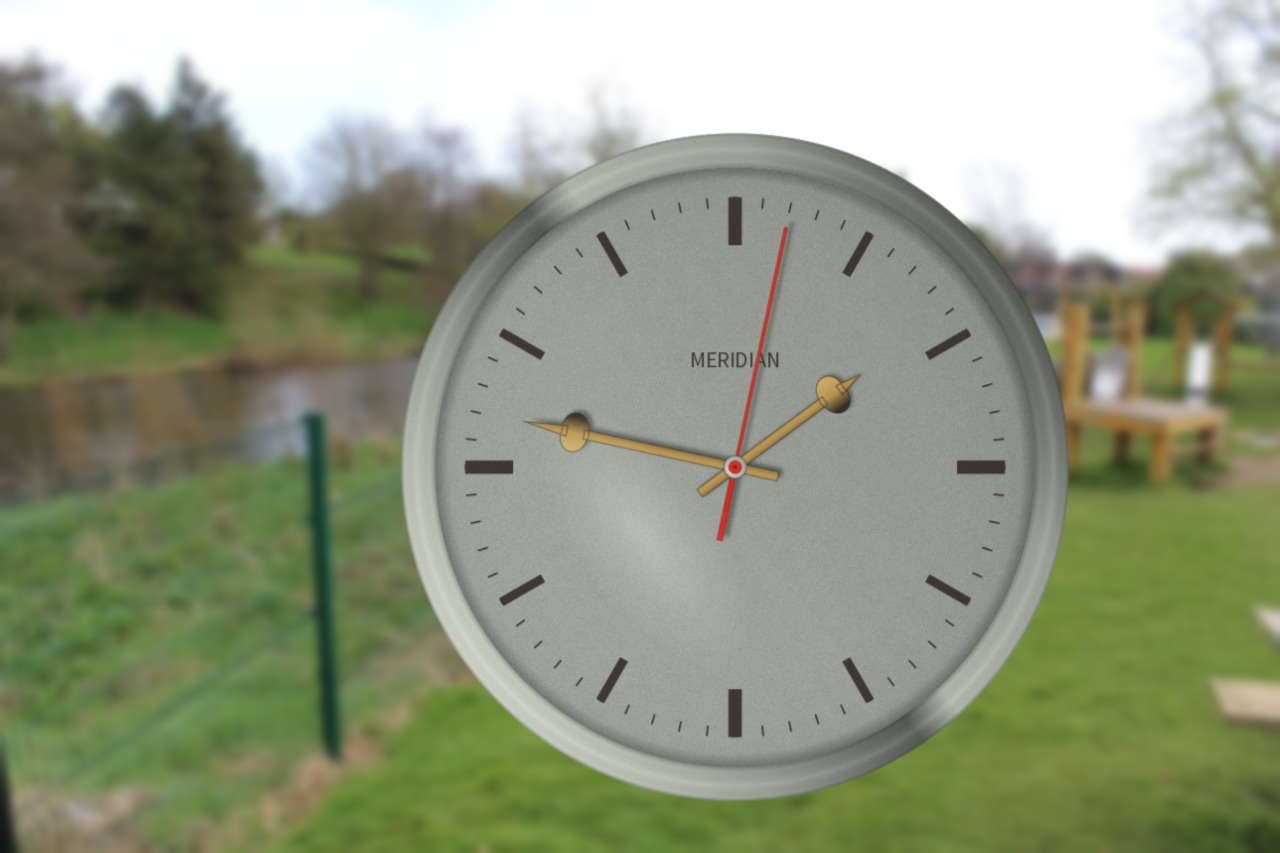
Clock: 1:47:02
